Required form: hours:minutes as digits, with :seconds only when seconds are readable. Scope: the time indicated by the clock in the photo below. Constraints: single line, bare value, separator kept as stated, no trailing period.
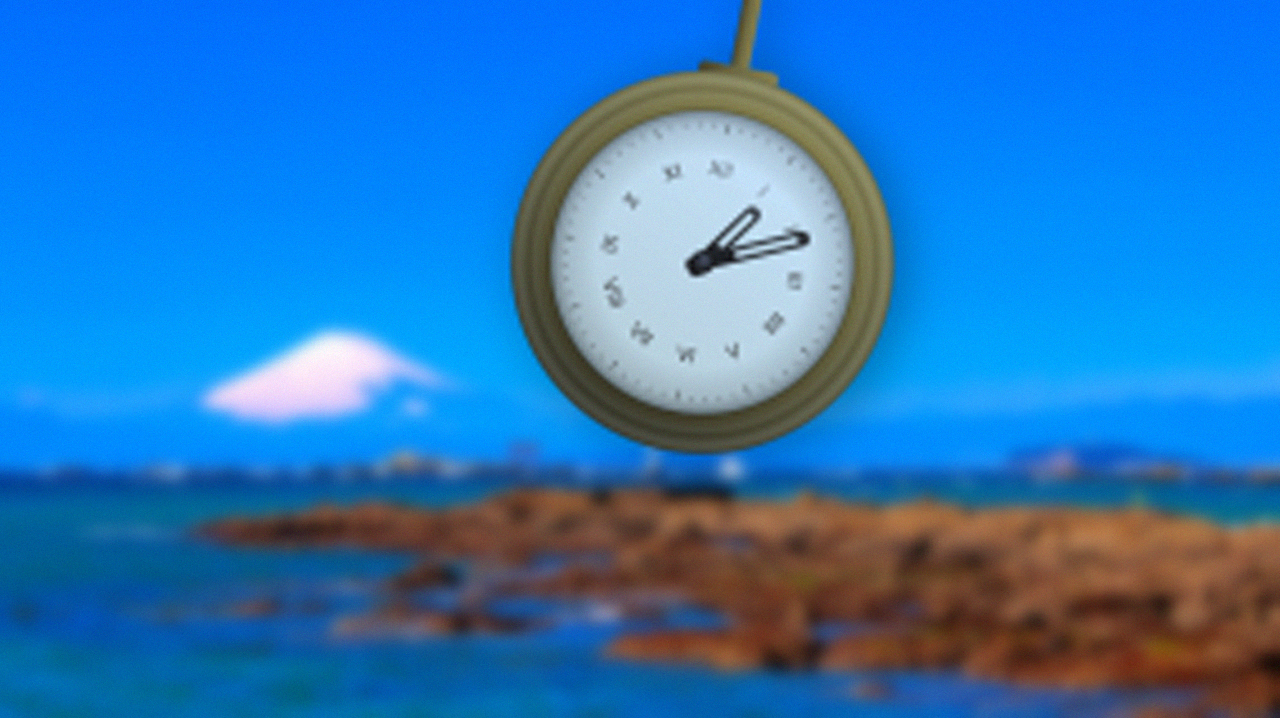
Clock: 1:11
